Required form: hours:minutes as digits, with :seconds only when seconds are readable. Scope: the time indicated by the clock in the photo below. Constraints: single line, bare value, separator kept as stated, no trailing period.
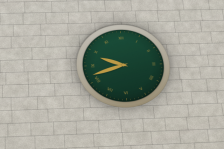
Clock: 9:42
